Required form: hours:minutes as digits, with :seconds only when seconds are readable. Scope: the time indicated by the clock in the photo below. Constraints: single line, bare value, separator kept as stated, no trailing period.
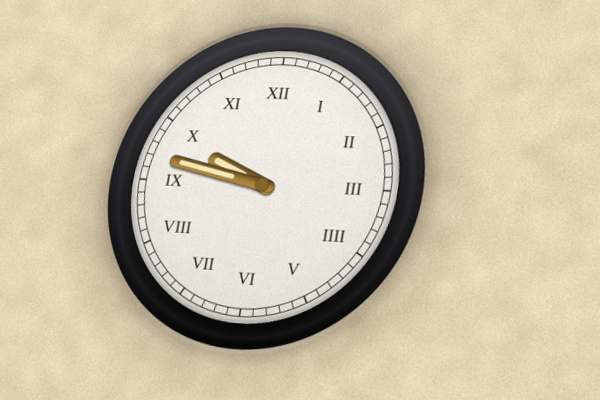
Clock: 9:47
